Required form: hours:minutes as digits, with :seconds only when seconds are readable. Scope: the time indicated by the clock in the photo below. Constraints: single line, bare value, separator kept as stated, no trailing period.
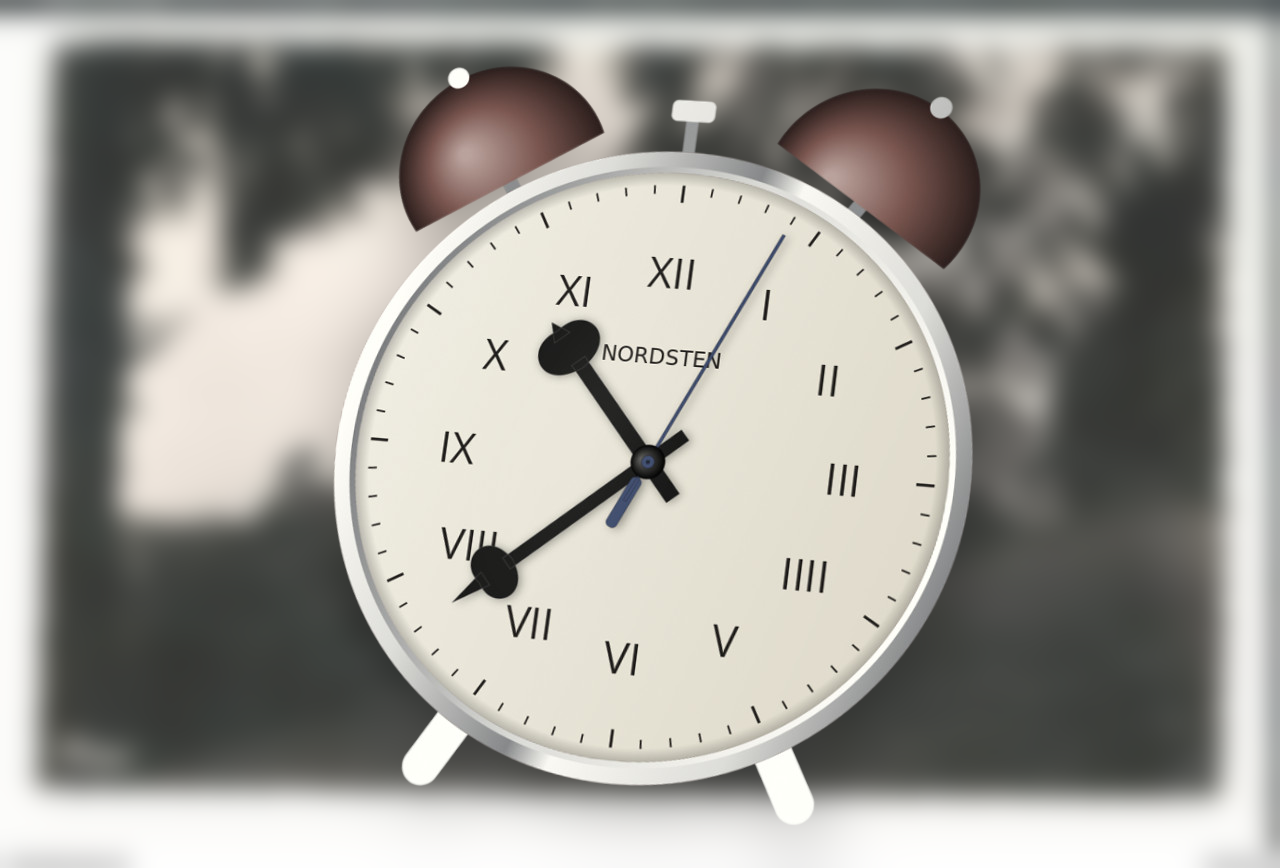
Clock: 10:38:04
